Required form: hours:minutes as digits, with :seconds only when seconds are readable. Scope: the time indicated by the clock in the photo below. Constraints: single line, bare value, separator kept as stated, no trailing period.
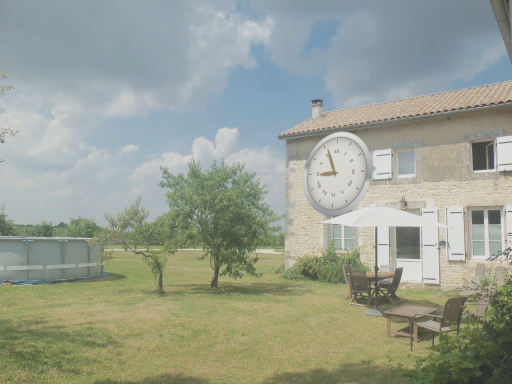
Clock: 8:56
